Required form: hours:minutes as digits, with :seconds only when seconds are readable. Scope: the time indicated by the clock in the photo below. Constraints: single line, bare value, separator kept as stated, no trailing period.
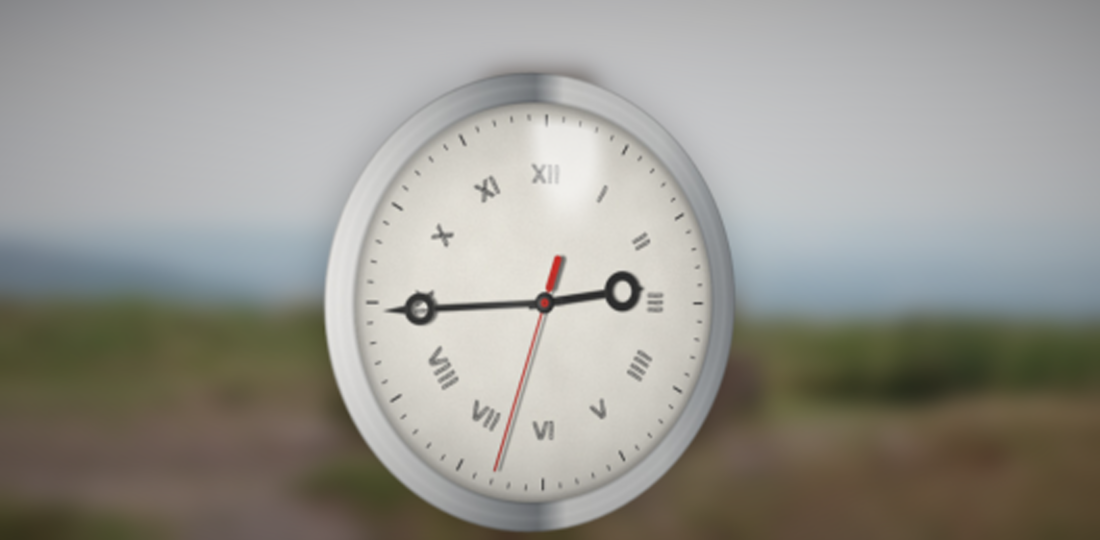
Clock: 2:44:33
